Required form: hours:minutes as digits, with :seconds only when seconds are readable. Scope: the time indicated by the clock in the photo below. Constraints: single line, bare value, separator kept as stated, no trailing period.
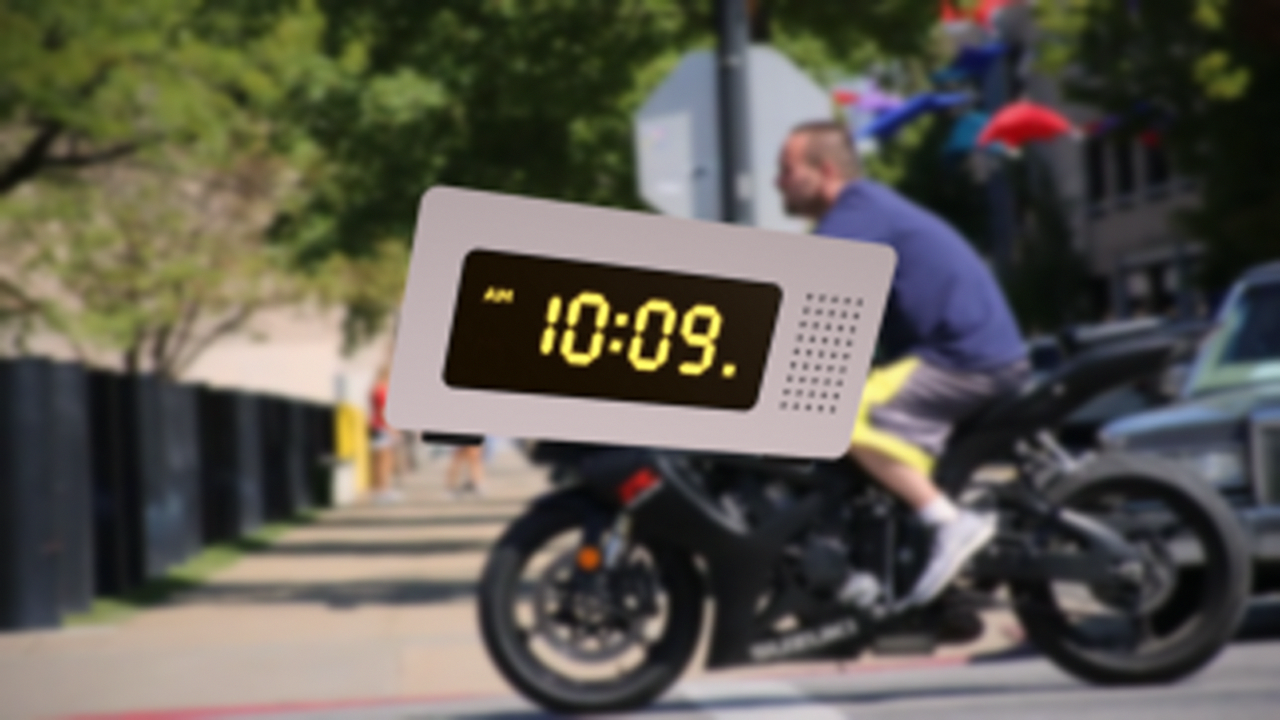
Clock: 10:09
